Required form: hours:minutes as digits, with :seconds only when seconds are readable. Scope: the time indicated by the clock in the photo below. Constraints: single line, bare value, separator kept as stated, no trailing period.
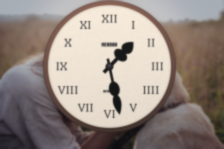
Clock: 1:28
